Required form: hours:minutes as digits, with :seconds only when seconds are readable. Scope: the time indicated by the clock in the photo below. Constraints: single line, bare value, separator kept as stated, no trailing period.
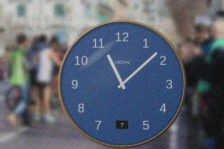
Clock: 11:08
